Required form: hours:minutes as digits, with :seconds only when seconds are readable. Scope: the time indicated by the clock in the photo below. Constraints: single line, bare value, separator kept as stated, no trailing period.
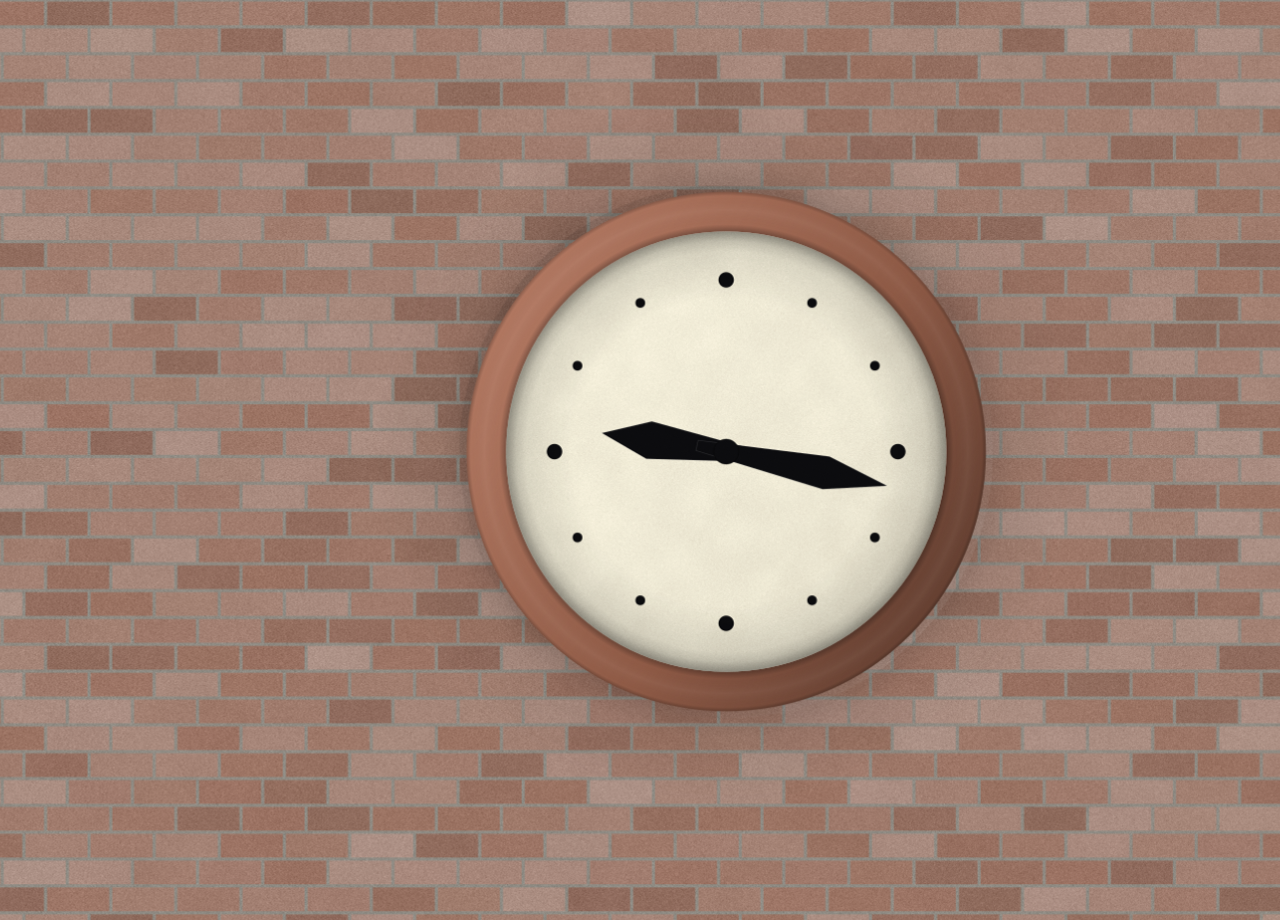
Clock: 9:17
